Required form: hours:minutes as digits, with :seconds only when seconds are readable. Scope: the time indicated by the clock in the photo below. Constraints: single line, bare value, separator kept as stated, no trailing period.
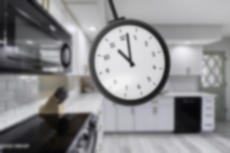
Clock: 11:02
